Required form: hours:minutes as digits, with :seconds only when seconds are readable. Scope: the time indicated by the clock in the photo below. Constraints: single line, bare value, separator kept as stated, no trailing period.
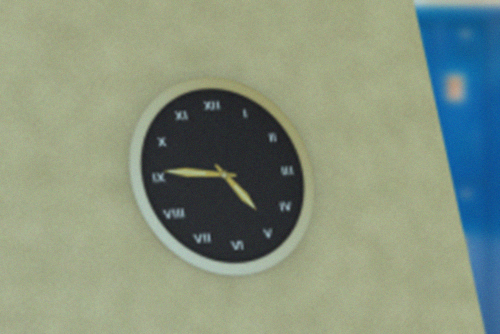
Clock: 4:46
